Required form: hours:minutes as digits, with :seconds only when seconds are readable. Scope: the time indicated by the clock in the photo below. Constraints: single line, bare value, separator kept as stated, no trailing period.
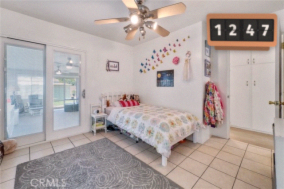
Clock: 12:47
